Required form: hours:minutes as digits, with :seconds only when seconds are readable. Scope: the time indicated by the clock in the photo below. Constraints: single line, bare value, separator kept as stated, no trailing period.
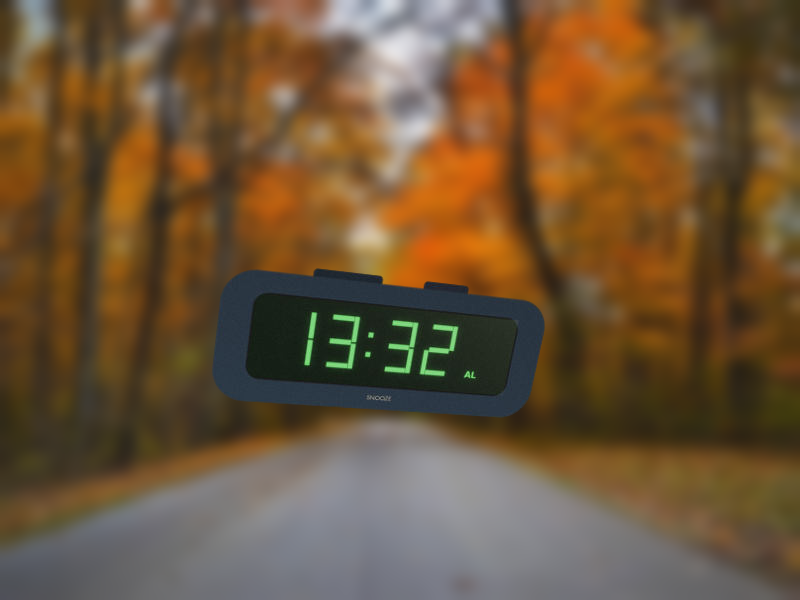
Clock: 13:32
